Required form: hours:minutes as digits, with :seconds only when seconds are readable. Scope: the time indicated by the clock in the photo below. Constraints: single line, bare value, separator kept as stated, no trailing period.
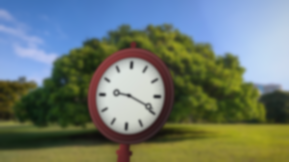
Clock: 9:19
